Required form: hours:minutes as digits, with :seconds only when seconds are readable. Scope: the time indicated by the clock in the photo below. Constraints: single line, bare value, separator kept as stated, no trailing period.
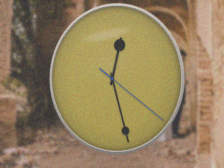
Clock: 12:27:21
